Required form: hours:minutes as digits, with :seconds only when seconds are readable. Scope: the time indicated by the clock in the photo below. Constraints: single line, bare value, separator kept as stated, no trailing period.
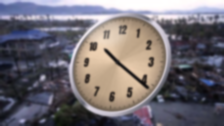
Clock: 10:21
